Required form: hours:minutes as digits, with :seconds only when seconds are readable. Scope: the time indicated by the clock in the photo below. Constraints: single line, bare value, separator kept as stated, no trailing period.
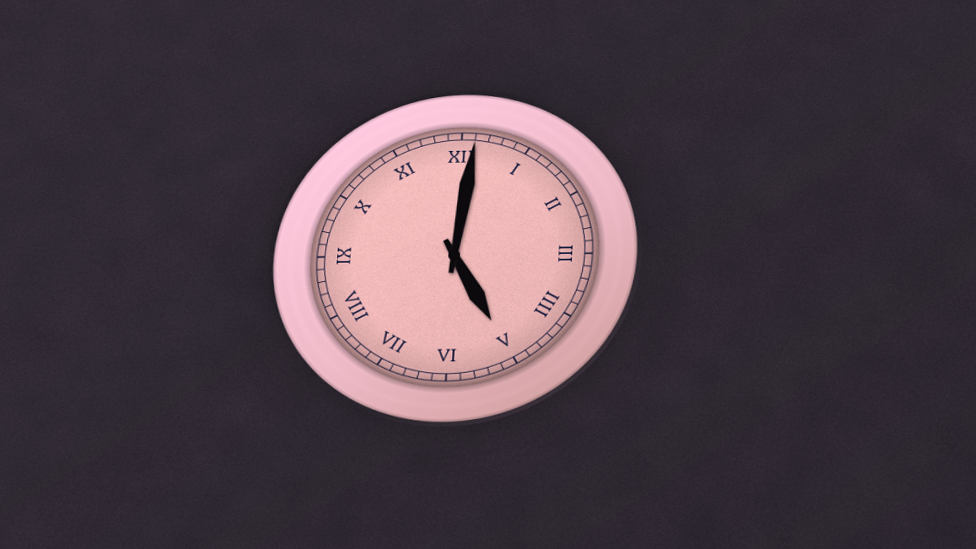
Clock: 5:01
